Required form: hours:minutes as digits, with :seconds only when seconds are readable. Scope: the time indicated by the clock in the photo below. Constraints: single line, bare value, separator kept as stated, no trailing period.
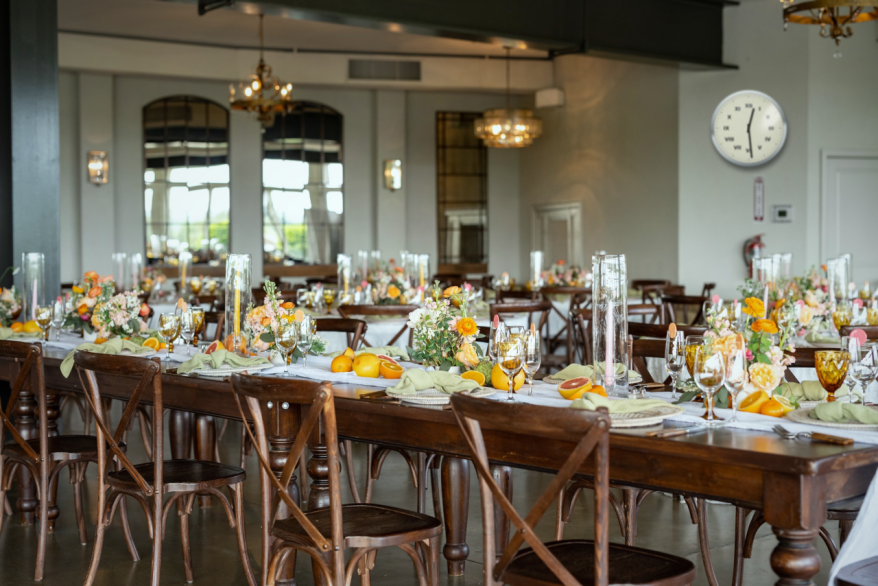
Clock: 12:29
